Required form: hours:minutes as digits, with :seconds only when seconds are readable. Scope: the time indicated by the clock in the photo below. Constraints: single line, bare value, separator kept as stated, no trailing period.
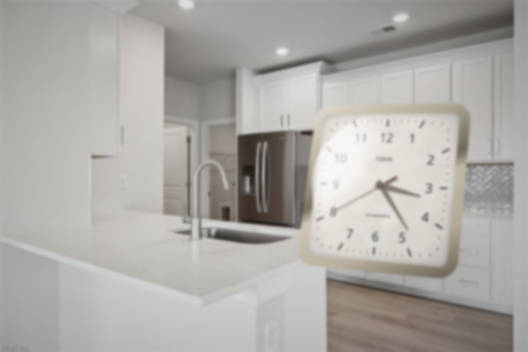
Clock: 3:23:40
